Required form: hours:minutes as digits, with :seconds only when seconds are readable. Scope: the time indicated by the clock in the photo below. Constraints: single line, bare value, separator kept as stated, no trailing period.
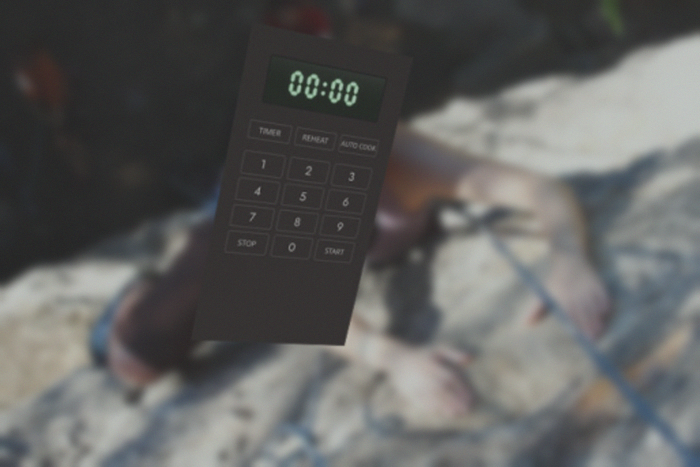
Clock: 0:00
